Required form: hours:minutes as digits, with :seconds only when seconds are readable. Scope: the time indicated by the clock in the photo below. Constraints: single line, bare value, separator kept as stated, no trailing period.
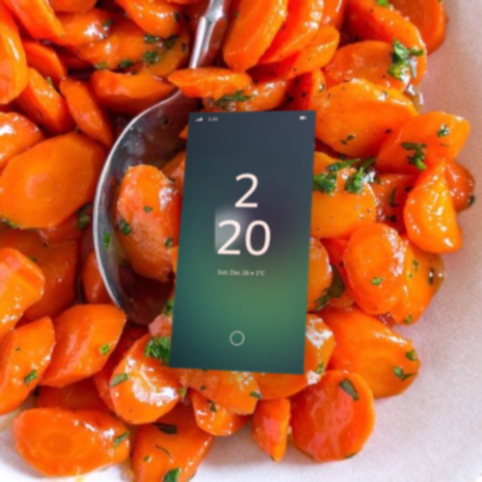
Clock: 2:20
